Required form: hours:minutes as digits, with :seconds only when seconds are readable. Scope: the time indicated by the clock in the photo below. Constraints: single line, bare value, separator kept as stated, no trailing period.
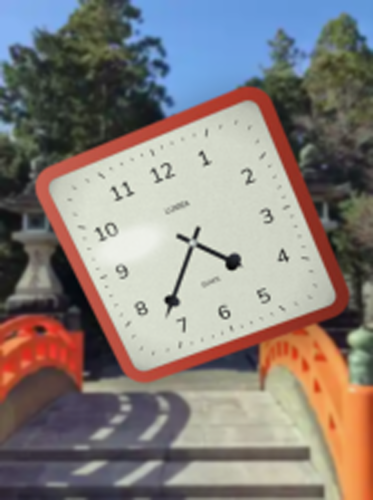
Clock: 4:37
